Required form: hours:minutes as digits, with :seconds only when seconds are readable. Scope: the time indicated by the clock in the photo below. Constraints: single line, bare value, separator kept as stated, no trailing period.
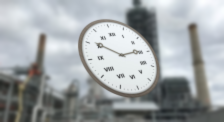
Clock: 2:51
